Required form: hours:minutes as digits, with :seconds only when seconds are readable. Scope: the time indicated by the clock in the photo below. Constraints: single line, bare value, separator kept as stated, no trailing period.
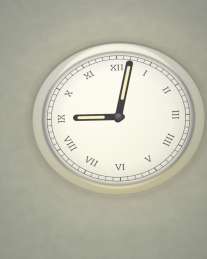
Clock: 9:02
